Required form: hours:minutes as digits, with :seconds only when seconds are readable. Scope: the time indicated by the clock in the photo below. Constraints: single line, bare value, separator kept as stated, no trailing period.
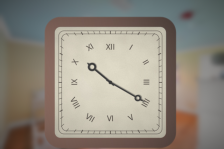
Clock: 10:20
